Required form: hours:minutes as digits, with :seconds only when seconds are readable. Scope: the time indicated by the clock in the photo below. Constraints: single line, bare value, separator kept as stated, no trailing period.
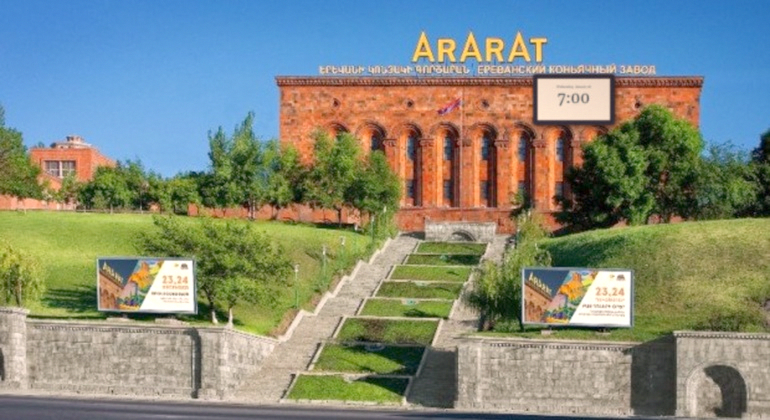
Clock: 7:00
